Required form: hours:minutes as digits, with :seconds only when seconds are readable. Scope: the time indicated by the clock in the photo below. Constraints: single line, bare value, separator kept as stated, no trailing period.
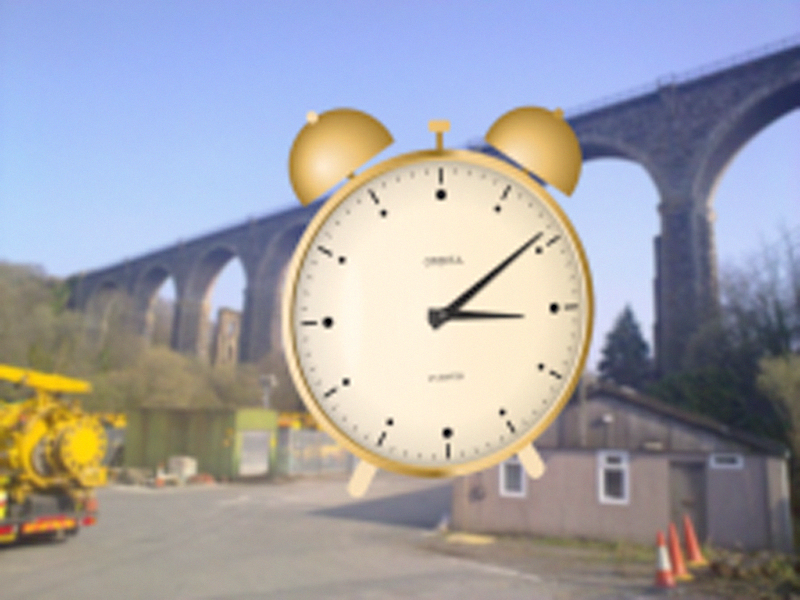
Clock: 3:09
